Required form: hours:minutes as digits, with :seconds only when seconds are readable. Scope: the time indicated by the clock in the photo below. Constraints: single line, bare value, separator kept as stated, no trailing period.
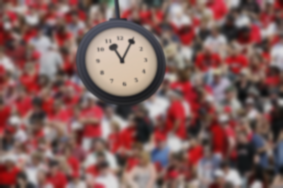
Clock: 11:05
